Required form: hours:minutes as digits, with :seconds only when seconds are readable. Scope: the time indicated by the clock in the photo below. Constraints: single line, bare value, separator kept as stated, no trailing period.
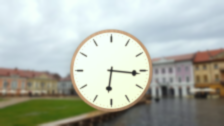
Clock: 6:16
